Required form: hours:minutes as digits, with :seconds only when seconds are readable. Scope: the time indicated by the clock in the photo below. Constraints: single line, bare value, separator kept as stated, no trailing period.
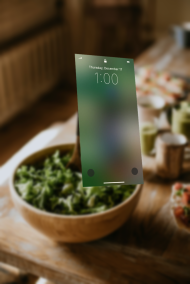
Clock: 1:00
